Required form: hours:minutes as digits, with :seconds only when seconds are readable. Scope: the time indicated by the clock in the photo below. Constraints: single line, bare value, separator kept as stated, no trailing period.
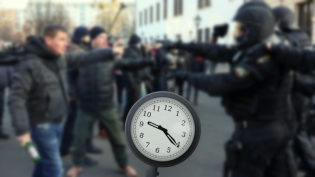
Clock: 9:21
